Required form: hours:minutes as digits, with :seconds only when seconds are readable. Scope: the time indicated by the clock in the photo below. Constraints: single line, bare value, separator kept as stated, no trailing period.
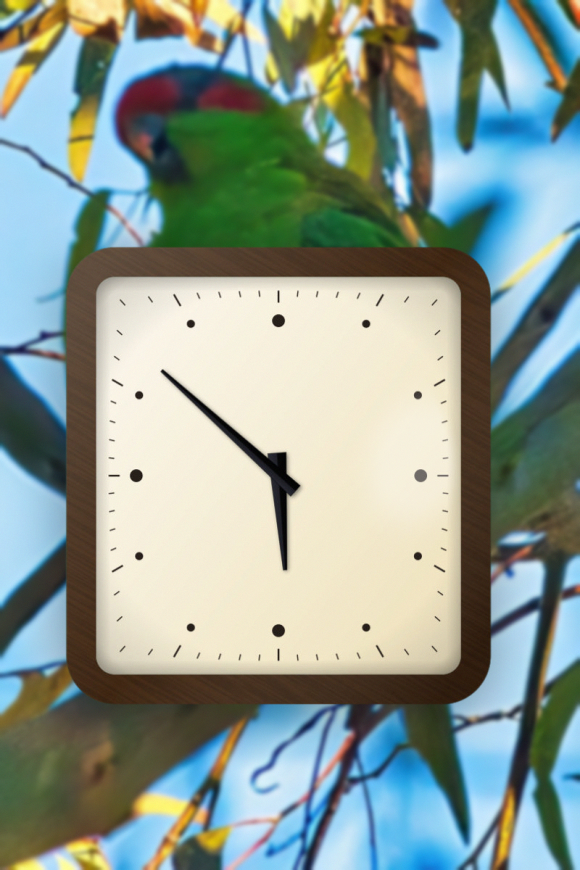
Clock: 5:52
